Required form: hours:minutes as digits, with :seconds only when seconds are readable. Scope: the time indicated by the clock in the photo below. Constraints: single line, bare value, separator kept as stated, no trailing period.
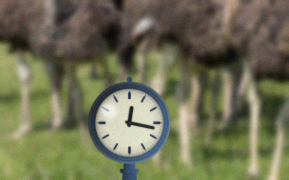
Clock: 12:17
